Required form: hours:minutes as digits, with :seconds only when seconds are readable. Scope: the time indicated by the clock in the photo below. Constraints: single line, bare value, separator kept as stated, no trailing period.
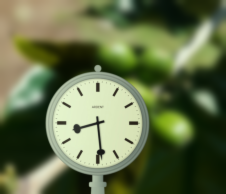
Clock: 8:29
